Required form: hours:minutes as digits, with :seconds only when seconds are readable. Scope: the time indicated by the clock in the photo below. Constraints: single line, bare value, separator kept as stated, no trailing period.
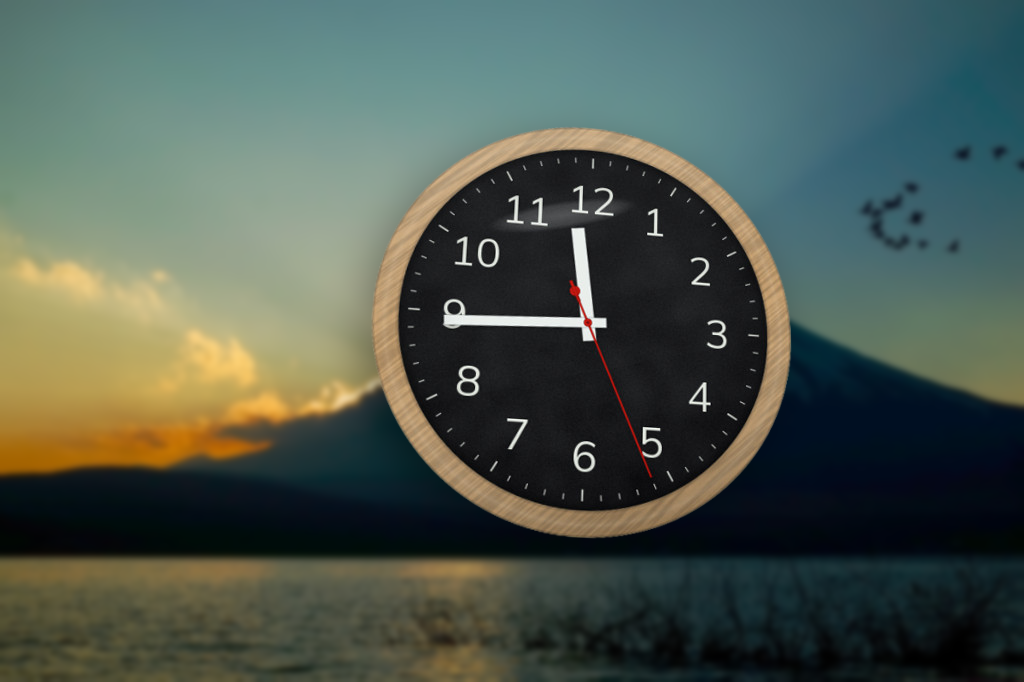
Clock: 11:44:26
